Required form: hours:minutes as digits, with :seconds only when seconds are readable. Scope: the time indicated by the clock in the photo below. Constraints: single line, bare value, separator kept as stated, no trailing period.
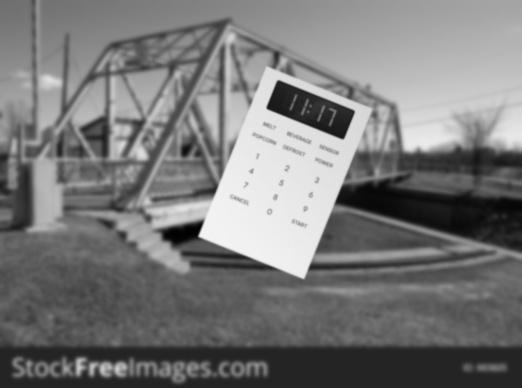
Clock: 11:17
